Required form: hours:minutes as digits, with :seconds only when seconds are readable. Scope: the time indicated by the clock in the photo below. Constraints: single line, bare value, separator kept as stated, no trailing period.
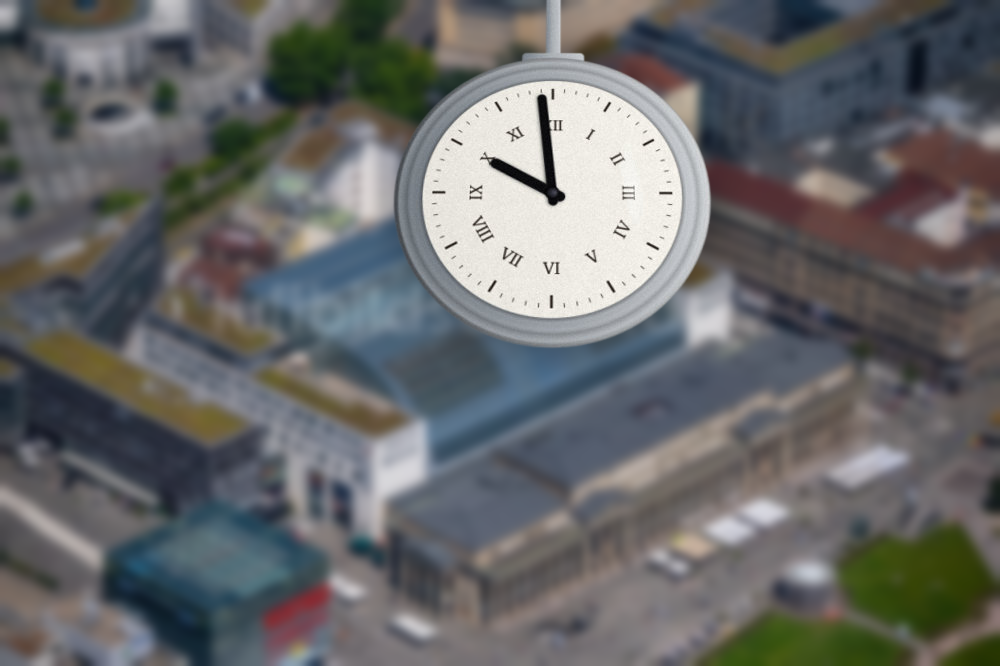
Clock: 9:59
